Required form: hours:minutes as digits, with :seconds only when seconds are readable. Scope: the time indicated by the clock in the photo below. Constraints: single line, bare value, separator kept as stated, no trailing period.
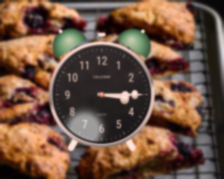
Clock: 3:15
